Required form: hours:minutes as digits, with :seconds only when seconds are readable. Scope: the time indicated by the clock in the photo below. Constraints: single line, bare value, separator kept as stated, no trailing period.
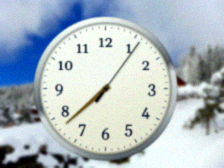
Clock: 7:38:06
